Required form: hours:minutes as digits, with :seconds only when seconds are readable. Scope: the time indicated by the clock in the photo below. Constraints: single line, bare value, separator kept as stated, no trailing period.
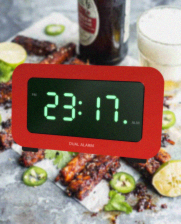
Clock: 23:17
